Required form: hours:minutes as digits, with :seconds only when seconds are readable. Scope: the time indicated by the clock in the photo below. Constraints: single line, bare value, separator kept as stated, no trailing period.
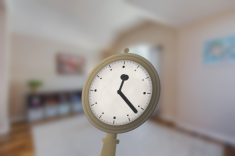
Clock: 12:22
